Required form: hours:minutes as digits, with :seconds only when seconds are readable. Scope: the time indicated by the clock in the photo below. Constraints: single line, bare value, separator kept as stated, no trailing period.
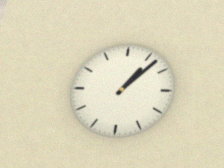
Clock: 1:07
